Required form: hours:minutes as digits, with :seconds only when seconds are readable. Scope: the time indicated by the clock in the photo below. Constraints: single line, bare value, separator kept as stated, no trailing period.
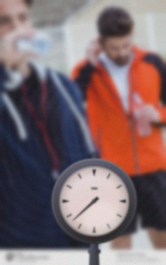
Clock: 7:38
